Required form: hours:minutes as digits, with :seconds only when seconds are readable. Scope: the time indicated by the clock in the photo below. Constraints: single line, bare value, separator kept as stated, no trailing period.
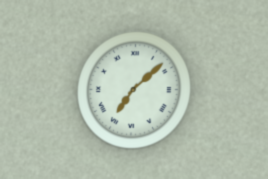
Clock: 7:08
